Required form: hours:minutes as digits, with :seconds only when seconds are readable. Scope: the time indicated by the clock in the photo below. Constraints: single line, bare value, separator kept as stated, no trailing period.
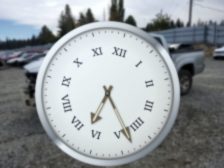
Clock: 6:23
